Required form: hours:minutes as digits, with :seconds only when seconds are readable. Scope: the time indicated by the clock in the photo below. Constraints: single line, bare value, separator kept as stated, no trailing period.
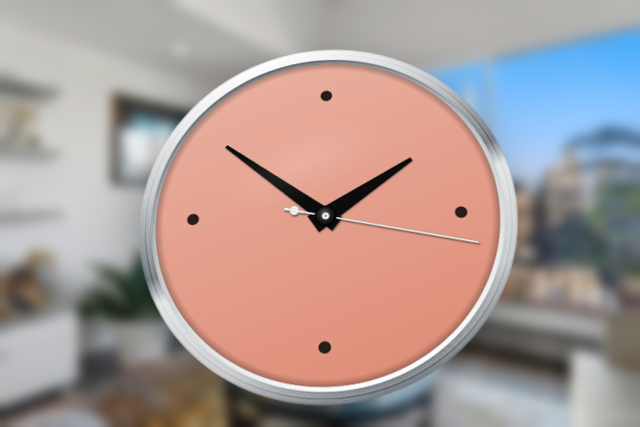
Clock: 1:51:17
